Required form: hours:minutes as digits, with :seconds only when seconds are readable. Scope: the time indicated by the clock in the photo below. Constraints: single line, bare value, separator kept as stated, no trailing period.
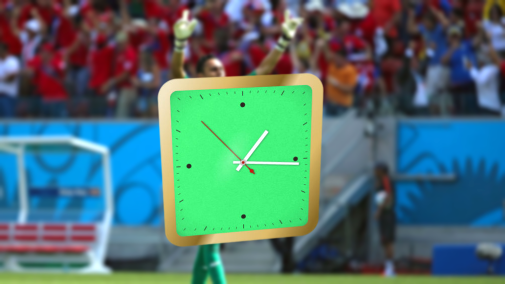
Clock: 1:15:53
